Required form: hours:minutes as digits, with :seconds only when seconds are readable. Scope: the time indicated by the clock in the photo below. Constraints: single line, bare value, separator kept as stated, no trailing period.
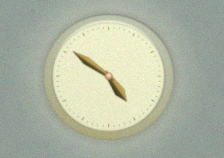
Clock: 4:51
